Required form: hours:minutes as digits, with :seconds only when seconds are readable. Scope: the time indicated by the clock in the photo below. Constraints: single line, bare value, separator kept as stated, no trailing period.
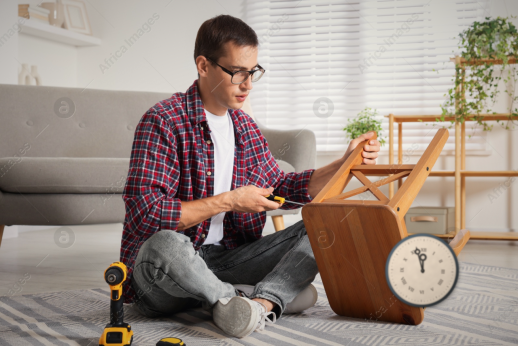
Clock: 11:57
